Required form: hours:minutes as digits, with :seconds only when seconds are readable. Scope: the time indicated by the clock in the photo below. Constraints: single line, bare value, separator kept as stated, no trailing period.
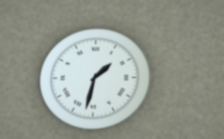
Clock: 1:32
